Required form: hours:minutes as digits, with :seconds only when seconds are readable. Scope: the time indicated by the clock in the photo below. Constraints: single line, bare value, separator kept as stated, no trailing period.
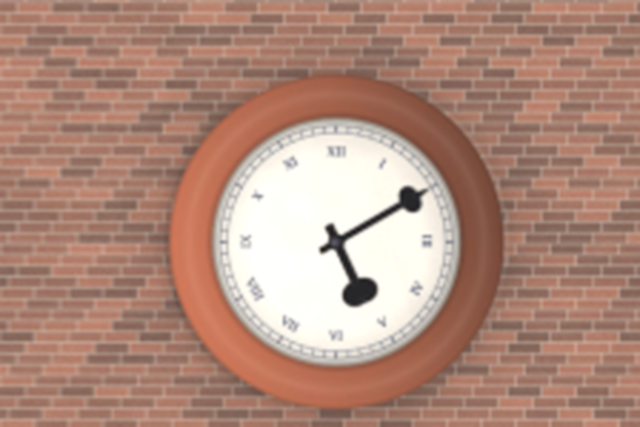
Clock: 5:10
